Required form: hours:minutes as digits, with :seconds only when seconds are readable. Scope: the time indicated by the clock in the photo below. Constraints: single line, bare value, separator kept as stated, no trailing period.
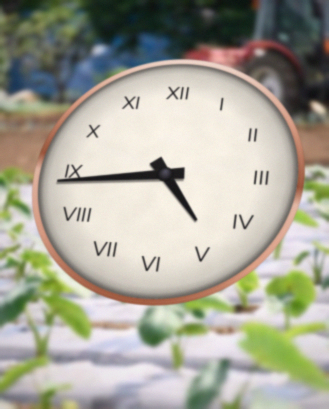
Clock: 4:44
